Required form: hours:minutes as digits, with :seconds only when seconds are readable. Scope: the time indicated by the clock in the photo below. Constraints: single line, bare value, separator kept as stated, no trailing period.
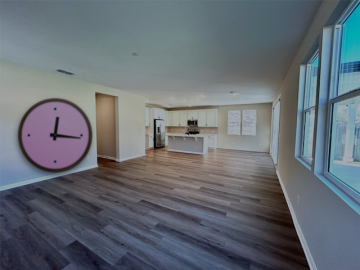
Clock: 12:16
